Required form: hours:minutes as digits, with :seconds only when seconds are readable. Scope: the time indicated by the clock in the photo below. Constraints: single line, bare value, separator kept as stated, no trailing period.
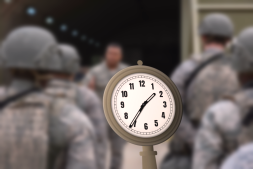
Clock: 1:36
